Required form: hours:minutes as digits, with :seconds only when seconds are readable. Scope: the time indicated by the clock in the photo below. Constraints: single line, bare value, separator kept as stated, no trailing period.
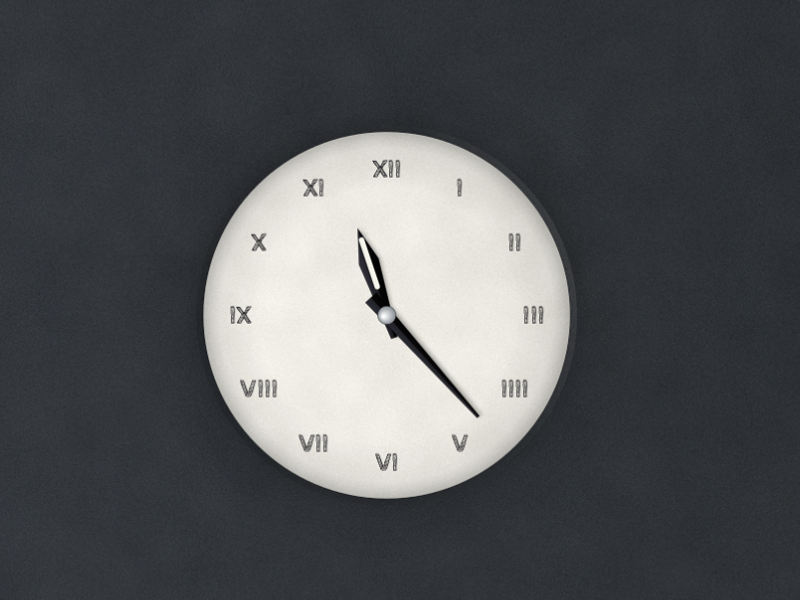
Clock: 11:23
